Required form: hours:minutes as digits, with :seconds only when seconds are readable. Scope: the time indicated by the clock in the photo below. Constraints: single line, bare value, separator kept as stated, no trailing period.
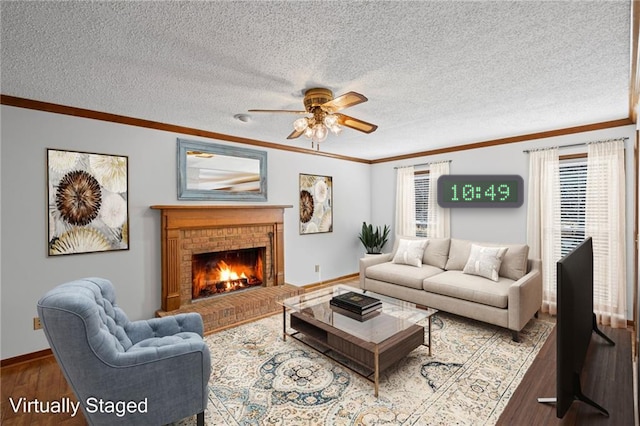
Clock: 10:49
